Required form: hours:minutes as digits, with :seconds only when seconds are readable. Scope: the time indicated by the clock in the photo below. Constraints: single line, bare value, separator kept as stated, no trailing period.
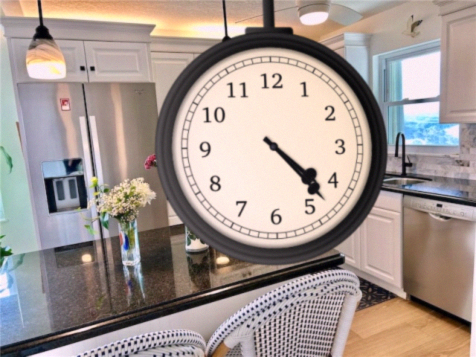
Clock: 4:23
